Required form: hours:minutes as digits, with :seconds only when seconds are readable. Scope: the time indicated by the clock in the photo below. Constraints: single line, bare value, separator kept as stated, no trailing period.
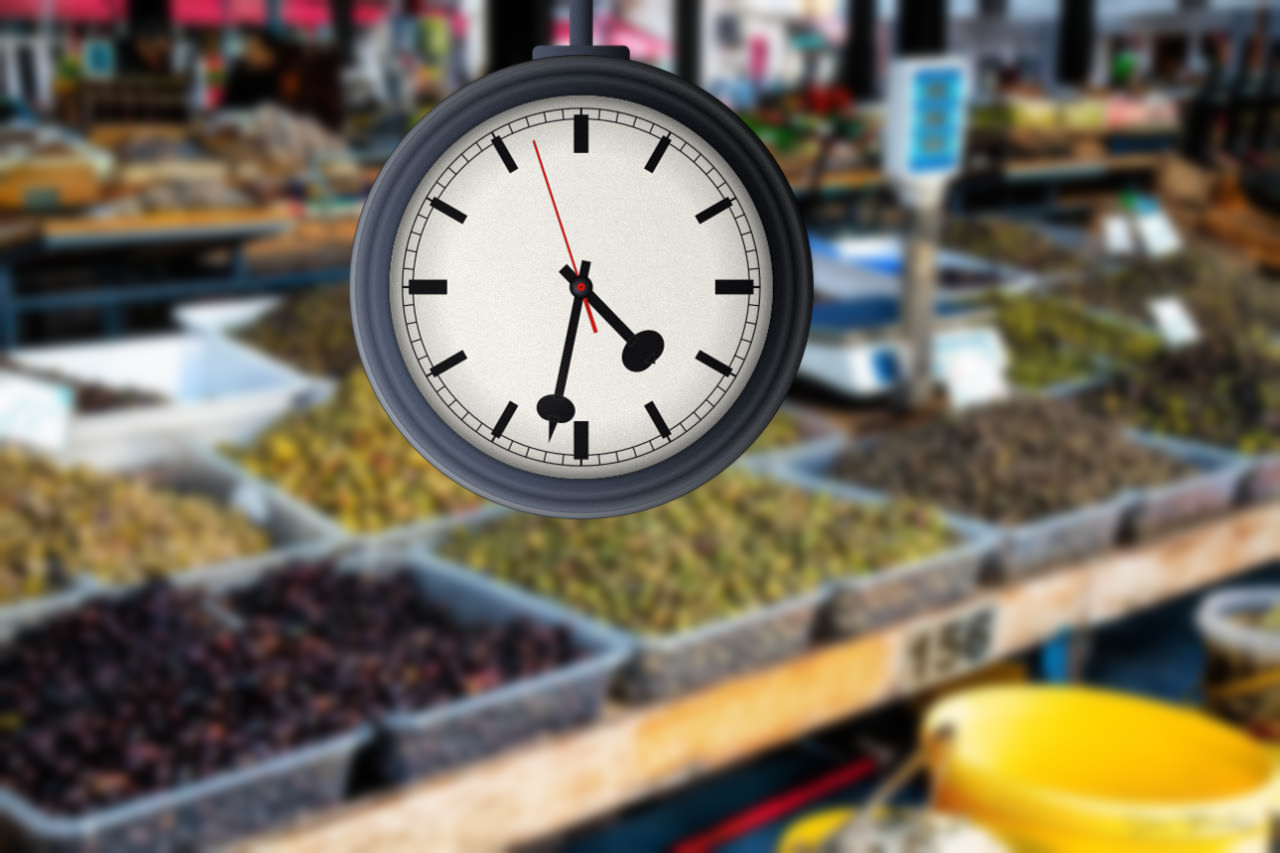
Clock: 4:31:57
